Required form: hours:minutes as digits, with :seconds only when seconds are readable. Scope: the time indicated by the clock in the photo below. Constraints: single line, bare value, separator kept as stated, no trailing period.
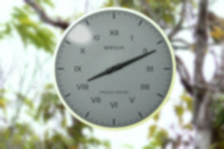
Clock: 8:11
